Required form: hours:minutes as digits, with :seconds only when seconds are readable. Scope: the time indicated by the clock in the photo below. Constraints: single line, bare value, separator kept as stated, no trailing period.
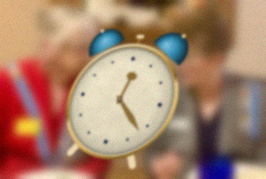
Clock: 12:22
